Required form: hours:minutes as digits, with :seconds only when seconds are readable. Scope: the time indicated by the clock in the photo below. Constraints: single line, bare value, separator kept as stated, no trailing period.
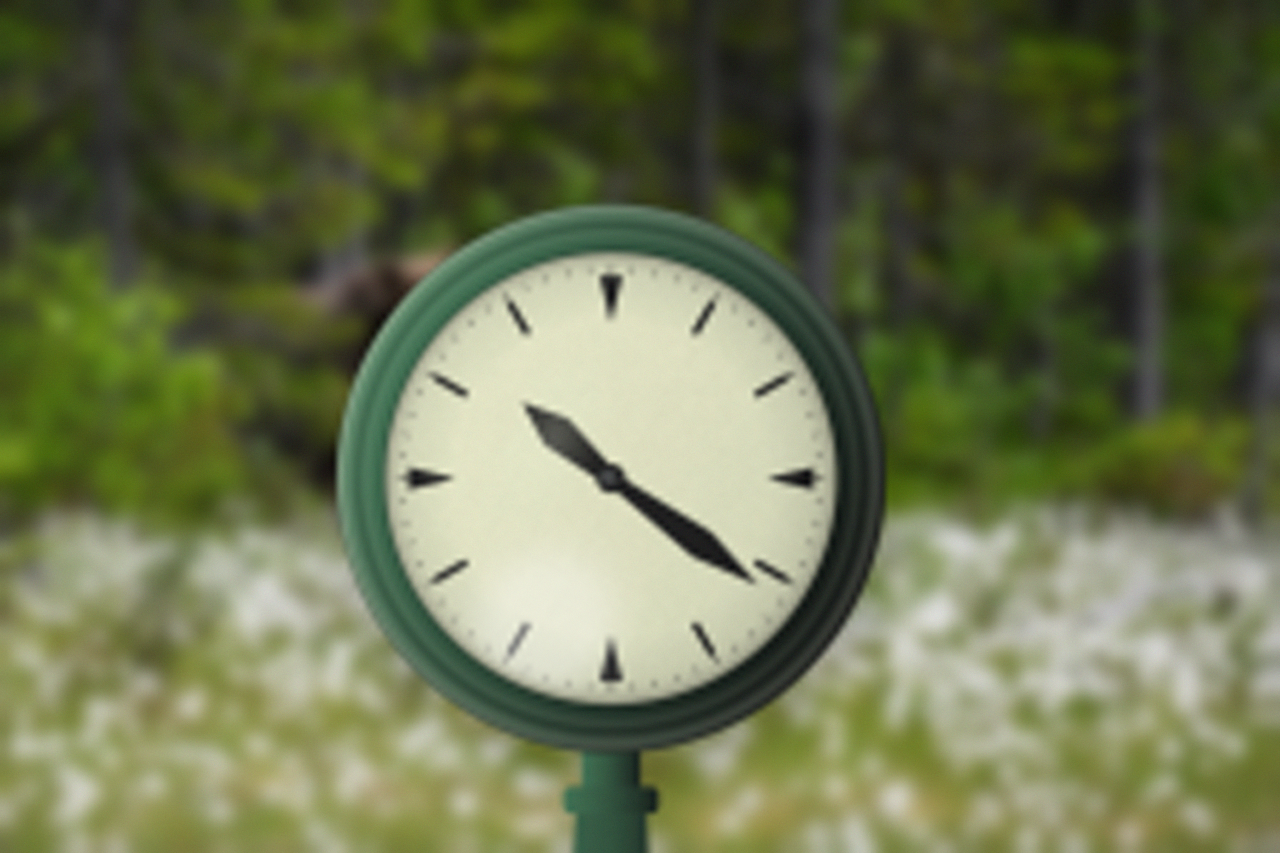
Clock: 10:21
